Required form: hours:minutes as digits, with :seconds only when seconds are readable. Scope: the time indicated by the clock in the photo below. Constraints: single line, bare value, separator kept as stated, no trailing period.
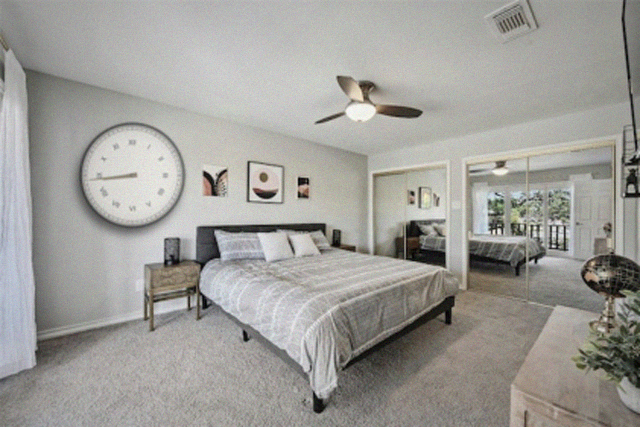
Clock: 8:44
